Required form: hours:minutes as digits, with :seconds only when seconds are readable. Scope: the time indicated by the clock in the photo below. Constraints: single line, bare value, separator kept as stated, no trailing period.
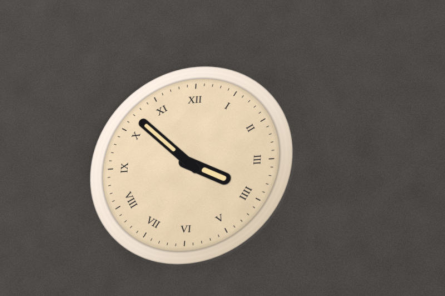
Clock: 3:52
